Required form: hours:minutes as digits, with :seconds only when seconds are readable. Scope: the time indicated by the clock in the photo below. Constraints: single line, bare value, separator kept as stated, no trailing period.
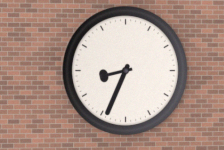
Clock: 8:34
